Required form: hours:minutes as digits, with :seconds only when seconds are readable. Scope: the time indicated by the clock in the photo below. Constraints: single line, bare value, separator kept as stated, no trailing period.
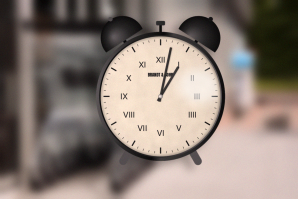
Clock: 1:02
